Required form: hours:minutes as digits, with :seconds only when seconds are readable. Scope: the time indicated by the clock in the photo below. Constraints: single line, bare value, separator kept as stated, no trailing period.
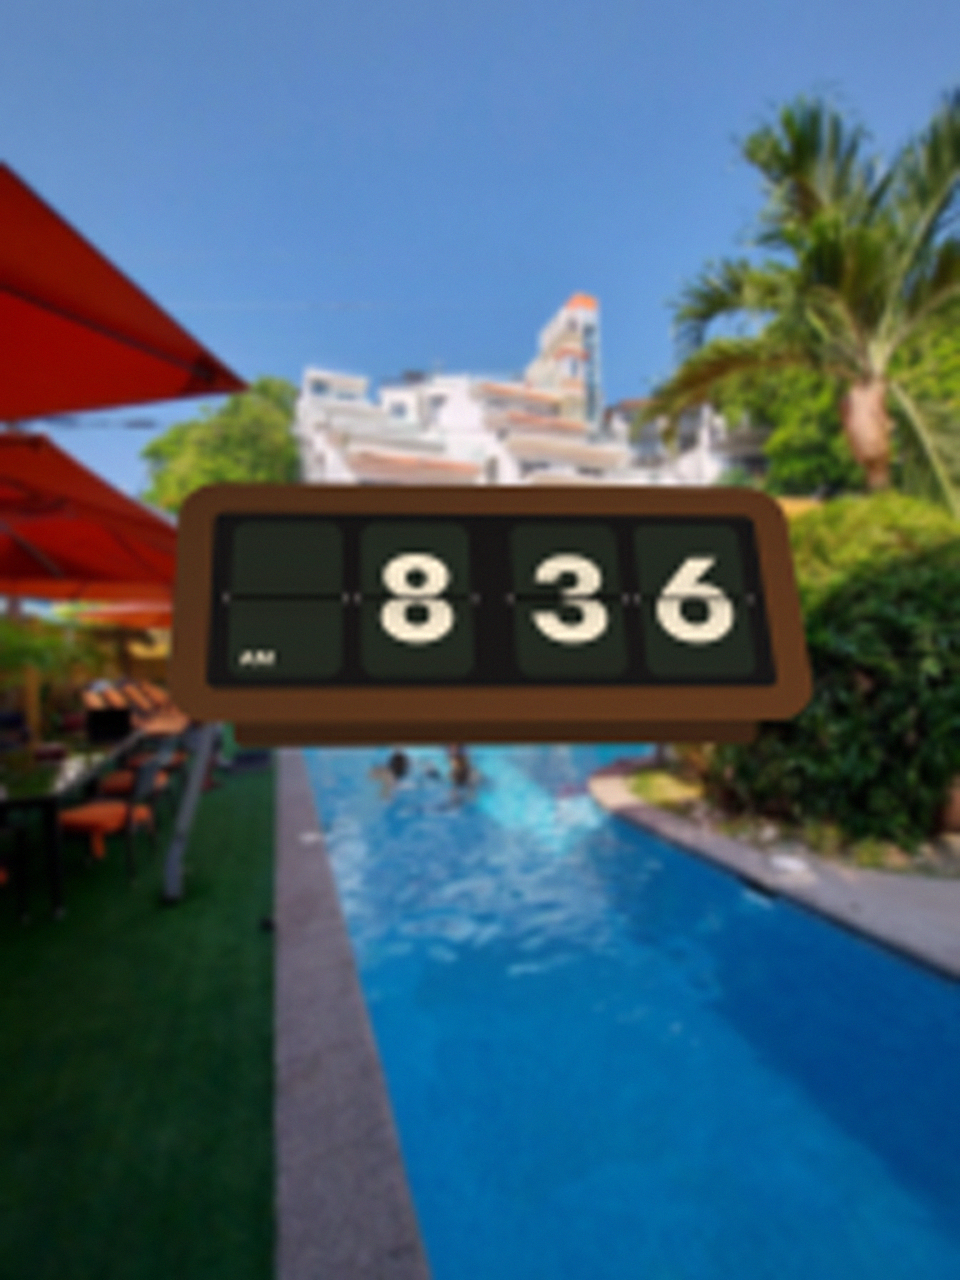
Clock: 8:36
